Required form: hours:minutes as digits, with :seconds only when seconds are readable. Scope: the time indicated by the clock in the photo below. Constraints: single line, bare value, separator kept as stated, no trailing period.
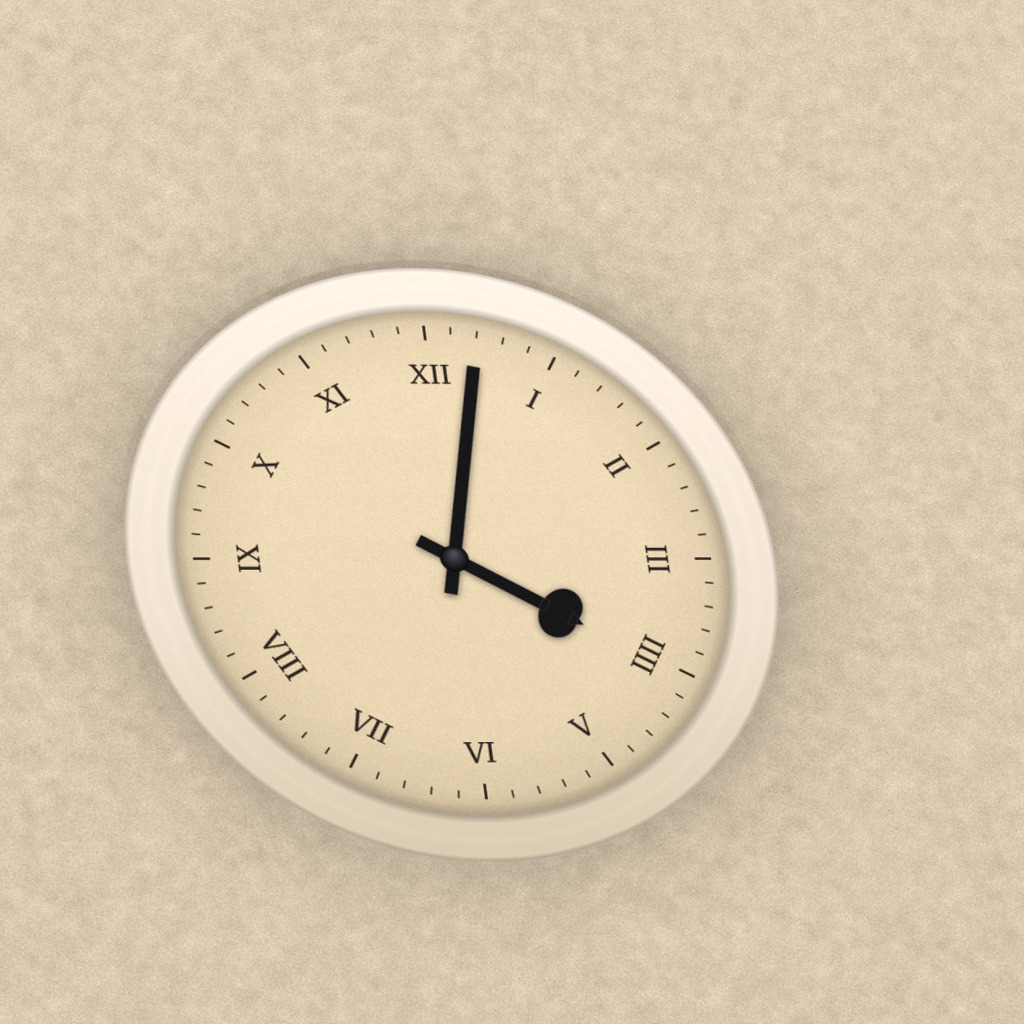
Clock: 4:02
